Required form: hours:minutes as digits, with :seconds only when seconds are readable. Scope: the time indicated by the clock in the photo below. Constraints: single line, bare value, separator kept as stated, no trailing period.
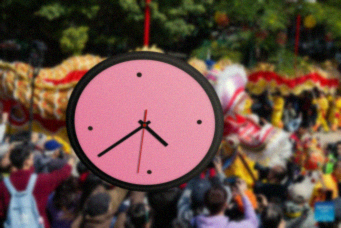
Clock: 4:39:32
